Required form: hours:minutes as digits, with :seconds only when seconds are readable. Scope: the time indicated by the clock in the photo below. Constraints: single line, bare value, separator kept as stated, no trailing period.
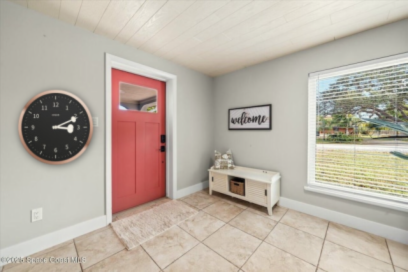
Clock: 3:11
